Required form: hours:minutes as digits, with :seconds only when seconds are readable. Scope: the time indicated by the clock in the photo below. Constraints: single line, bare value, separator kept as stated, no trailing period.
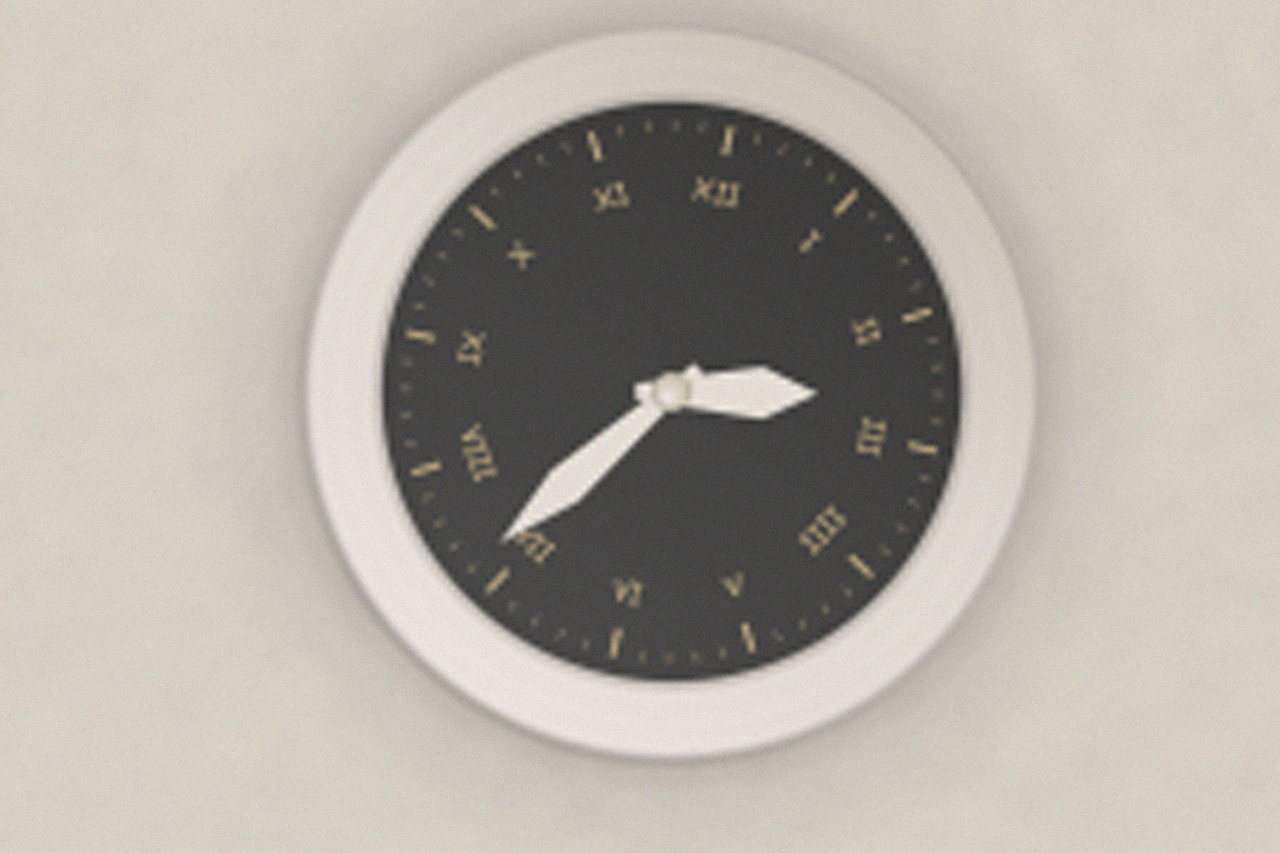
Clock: 2:36
